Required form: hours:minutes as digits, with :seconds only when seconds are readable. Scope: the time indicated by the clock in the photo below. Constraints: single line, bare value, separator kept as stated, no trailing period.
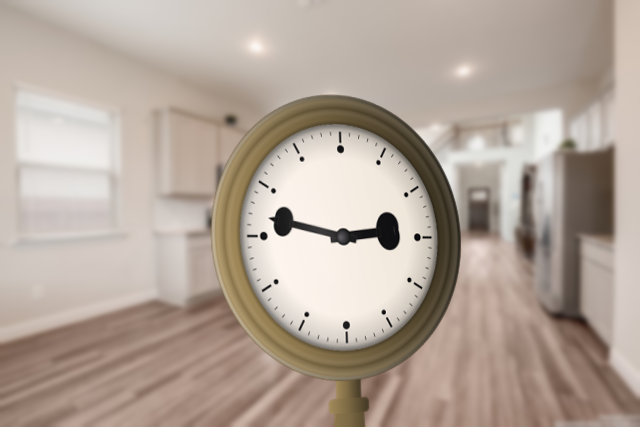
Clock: 2:47
